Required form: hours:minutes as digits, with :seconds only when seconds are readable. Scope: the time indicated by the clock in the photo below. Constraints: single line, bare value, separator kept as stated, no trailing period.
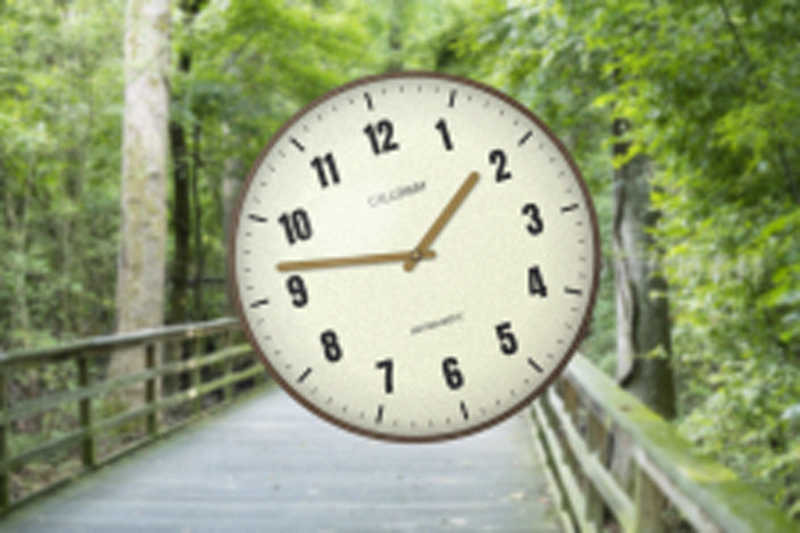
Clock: 1:47
